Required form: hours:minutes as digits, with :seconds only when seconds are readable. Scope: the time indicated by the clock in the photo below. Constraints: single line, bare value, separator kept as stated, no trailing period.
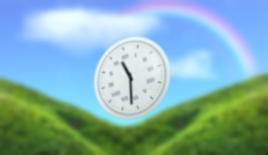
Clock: 11:32
